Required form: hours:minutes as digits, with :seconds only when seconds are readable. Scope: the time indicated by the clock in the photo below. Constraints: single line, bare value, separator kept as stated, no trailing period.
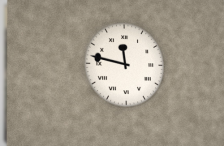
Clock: 11:47
